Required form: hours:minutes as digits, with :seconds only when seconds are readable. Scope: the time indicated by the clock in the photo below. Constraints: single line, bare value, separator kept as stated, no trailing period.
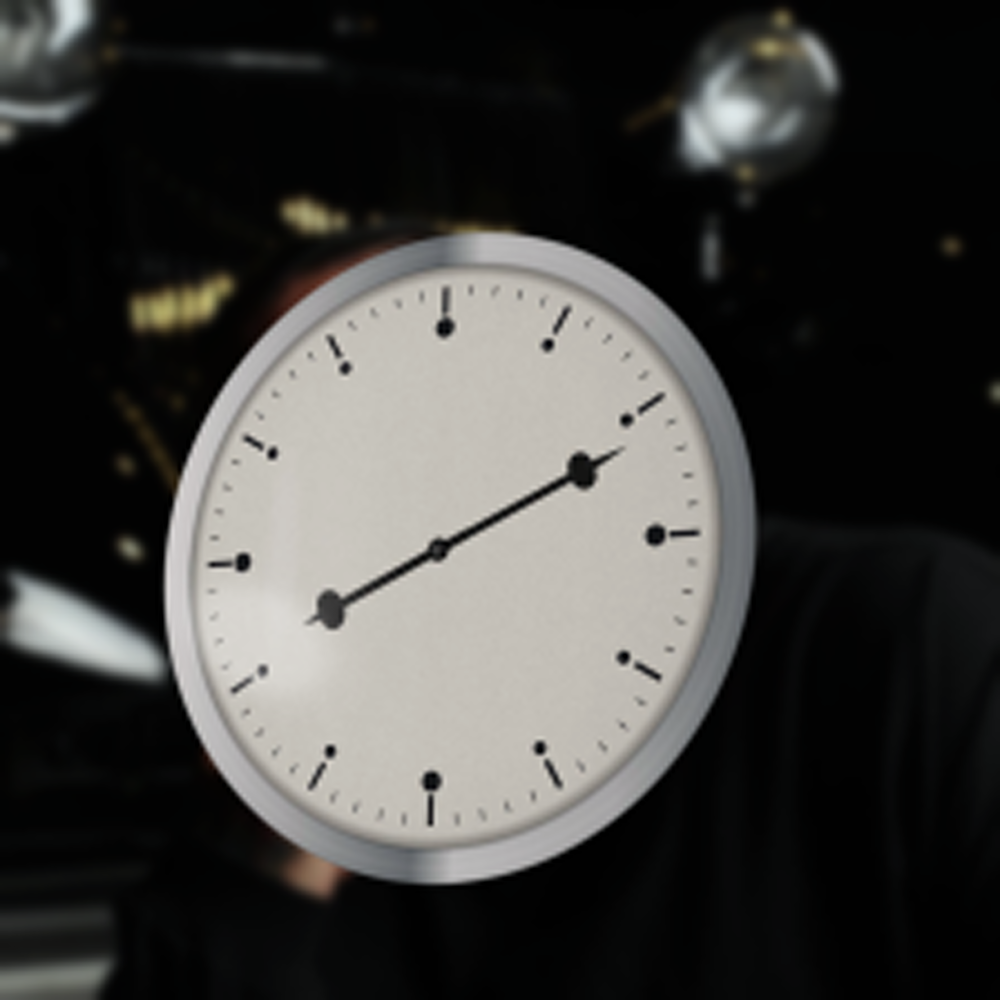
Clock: 8:11
